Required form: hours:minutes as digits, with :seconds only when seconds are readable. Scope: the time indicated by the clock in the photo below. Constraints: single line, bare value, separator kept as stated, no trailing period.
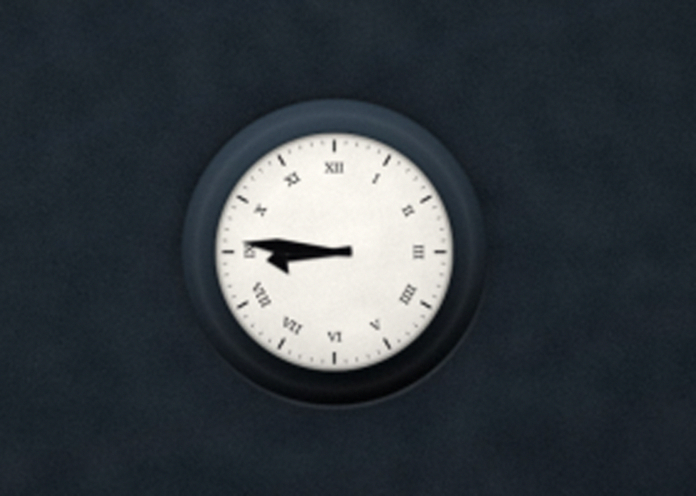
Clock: 8:46
